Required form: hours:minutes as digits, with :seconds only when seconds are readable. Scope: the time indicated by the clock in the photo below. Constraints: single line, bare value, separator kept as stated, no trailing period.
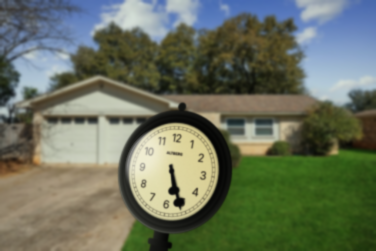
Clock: 5:26
